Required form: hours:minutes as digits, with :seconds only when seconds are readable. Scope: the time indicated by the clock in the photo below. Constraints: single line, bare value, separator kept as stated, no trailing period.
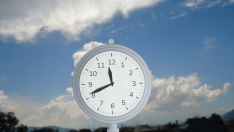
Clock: 11:41
